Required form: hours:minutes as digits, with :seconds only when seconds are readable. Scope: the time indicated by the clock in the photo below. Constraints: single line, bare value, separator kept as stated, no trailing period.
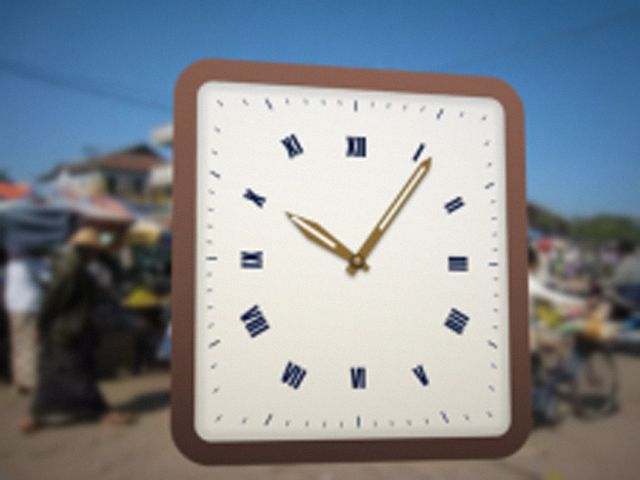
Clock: 10:06
